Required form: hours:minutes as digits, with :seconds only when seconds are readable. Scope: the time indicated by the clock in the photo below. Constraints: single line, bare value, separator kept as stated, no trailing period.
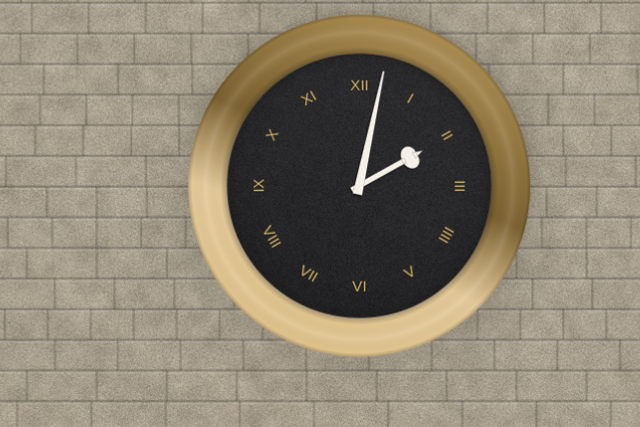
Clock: 2:02
